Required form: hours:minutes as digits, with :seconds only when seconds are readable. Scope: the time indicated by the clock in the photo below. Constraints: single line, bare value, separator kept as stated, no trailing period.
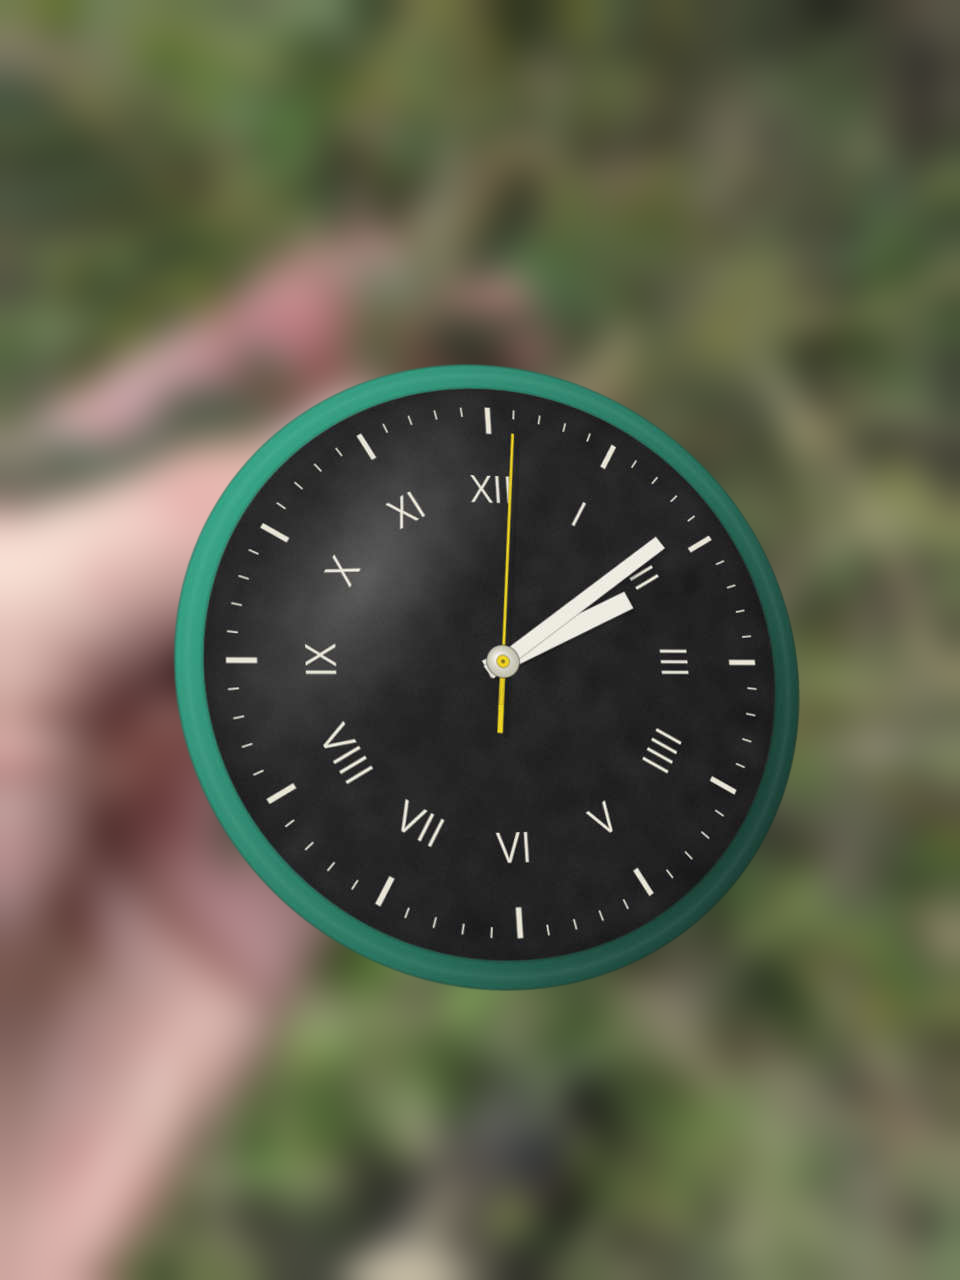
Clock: 2:09:01
